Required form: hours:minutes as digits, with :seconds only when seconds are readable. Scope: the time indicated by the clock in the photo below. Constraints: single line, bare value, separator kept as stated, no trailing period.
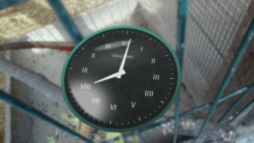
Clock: 8:01
